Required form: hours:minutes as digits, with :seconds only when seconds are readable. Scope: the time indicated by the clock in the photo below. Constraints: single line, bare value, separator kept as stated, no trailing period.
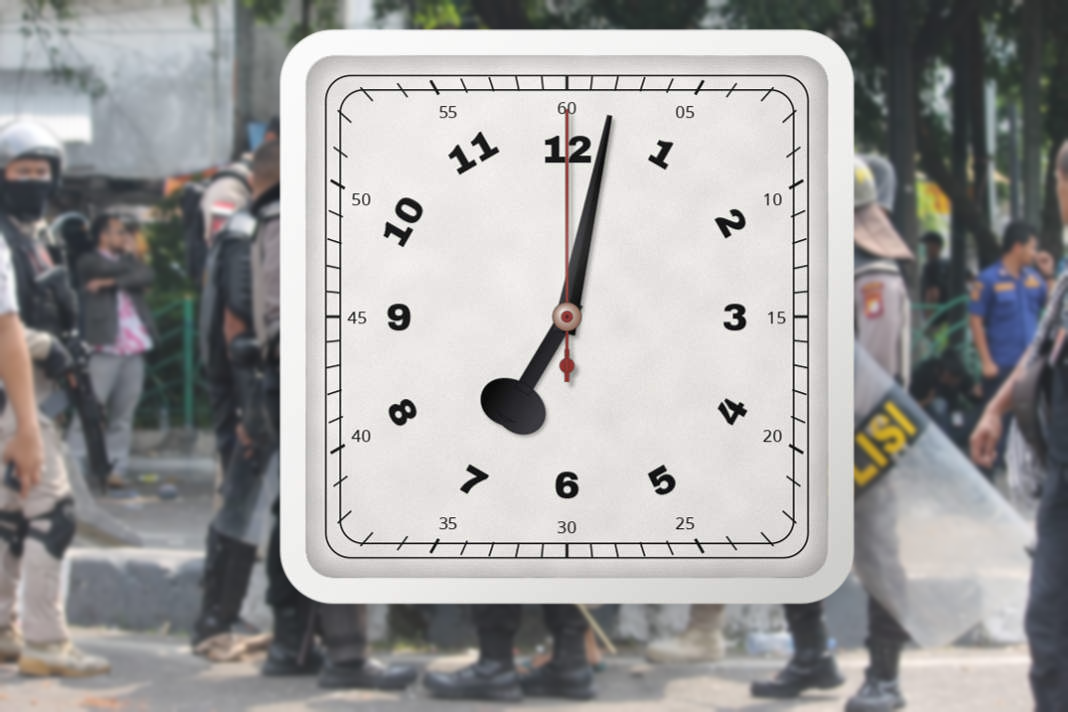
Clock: 7:02:00
